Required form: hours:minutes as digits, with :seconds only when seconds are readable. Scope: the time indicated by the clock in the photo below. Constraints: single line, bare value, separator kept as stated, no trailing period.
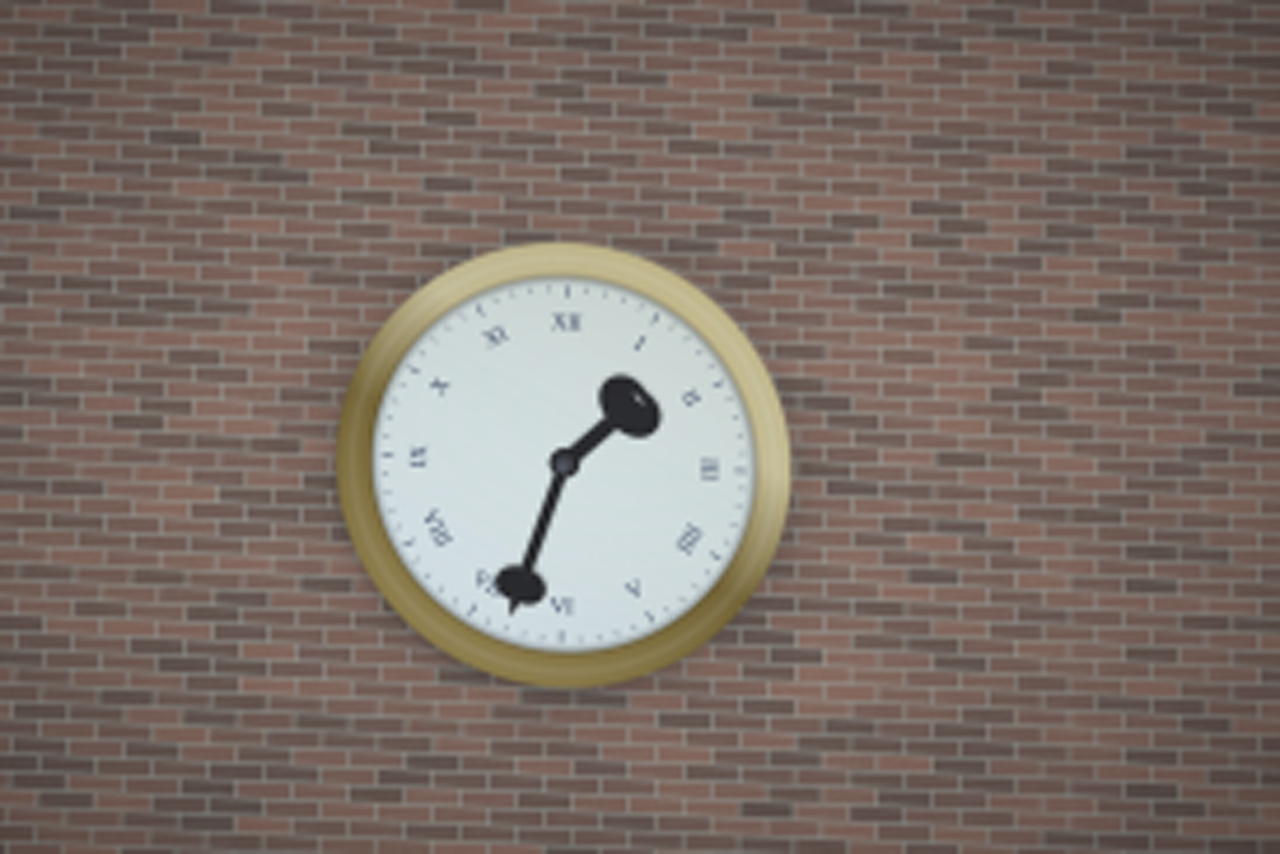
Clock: 1:33
